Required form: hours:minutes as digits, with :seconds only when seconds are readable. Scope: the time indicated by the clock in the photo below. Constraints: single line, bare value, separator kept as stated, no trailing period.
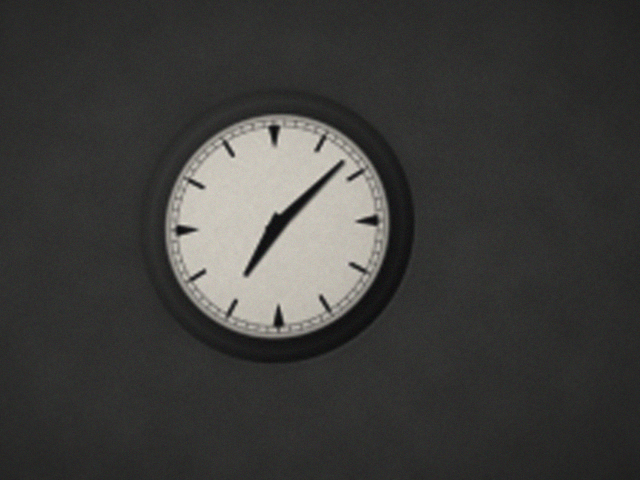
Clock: 7:08
